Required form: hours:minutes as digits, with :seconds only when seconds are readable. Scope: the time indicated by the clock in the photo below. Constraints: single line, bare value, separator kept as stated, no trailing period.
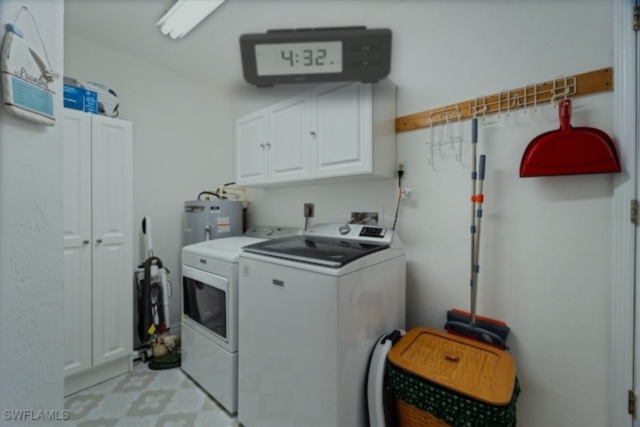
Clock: 4:32
